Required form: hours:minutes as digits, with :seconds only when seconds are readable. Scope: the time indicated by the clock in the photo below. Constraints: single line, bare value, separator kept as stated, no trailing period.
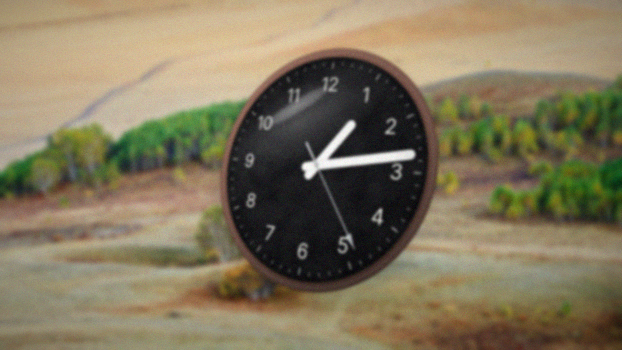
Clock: 1:13:24
